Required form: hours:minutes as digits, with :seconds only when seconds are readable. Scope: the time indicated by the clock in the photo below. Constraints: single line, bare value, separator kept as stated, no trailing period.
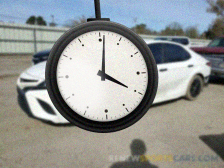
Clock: 4:01
